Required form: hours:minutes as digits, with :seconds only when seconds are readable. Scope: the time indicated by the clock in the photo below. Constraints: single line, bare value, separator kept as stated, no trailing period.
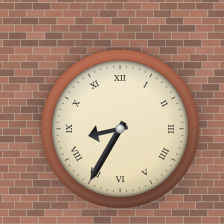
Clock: 8:35
